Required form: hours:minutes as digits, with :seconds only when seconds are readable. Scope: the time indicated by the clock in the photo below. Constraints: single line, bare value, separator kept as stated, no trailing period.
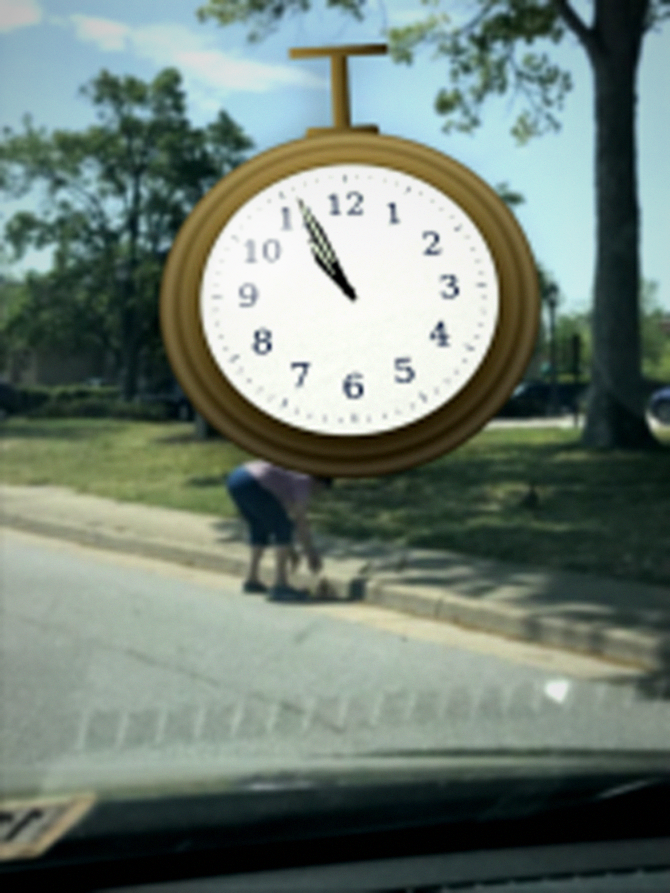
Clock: 10:56
